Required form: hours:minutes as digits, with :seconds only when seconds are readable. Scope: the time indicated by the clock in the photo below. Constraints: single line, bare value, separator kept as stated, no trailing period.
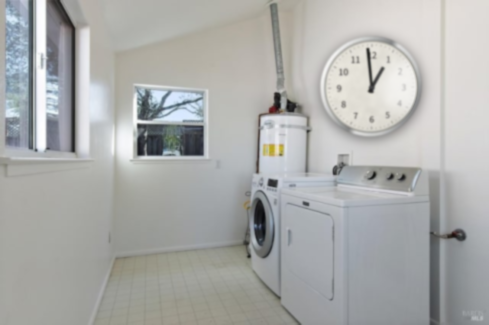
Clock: 12:59
